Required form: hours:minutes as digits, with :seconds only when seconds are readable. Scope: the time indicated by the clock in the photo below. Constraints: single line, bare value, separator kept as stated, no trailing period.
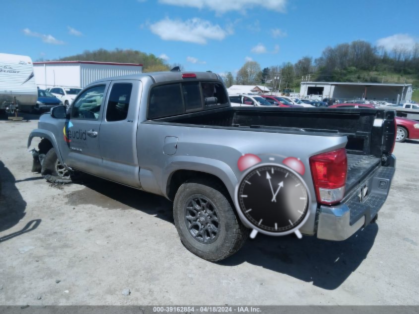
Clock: 12:58
